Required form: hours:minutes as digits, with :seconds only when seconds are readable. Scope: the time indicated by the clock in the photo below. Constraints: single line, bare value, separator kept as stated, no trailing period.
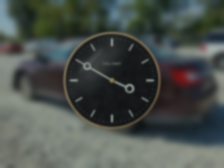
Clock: 3:50
